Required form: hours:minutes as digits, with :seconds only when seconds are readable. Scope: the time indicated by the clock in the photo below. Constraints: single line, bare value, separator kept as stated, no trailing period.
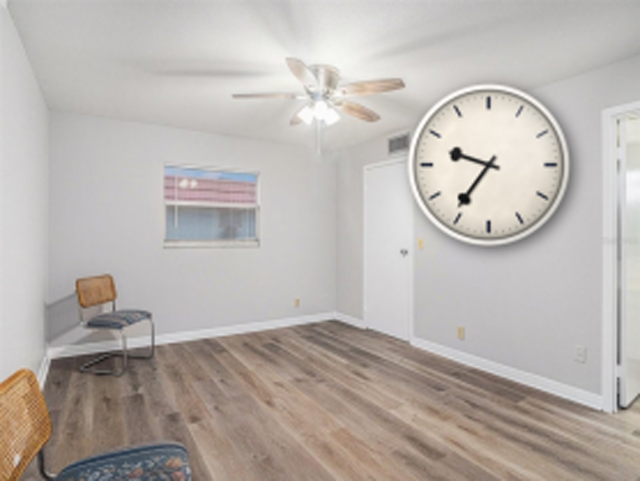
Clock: 9:36
